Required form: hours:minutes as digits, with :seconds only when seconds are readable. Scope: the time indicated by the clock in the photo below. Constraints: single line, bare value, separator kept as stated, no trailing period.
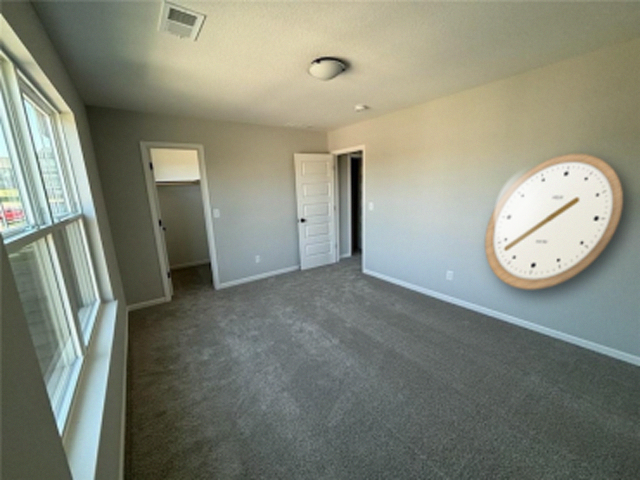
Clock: 1:38
